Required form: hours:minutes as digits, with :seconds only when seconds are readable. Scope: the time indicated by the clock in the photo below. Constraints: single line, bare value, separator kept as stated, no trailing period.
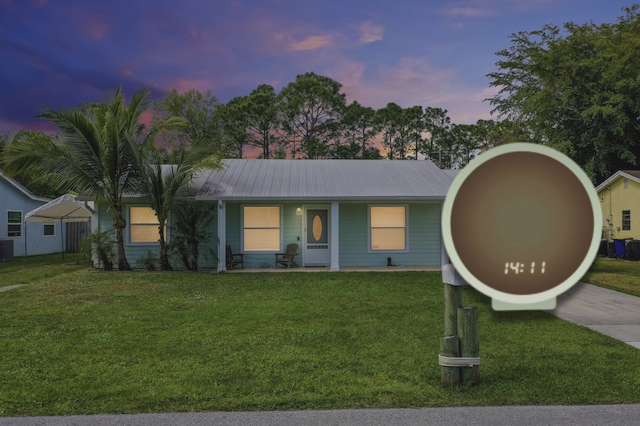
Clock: 14:11
